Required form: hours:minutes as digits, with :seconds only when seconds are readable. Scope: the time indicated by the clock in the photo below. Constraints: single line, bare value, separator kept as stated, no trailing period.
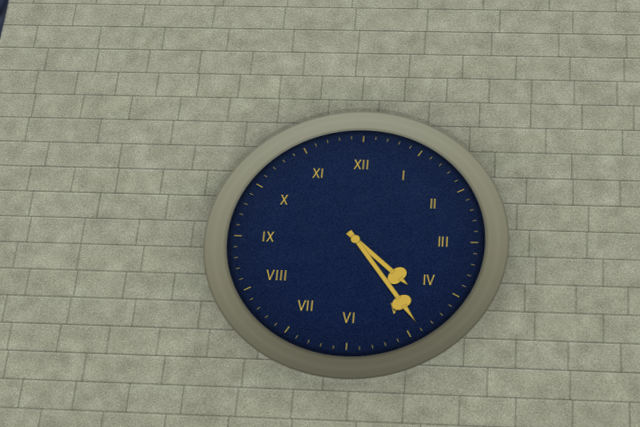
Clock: 4:24
